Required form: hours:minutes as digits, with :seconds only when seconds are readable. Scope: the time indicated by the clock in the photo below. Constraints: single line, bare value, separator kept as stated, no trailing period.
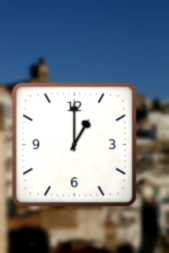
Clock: 1:00
